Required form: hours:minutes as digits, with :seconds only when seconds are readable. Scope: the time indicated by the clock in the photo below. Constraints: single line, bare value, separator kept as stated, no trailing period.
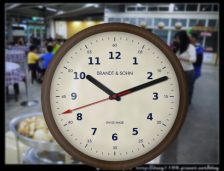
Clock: 10:11:42
